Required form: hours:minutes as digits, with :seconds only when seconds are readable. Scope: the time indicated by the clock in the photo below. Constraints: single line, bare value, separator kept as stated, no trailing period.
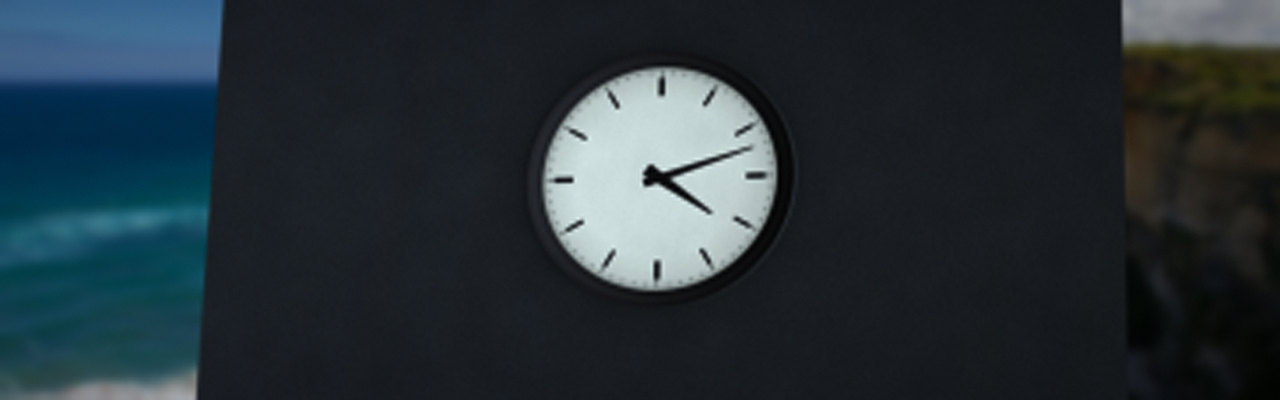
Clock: 4:12
